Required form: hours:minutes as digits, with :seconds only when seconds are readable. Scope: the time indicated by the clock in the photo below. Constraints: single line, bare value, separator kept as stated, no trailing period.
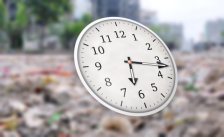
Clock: 6:17
